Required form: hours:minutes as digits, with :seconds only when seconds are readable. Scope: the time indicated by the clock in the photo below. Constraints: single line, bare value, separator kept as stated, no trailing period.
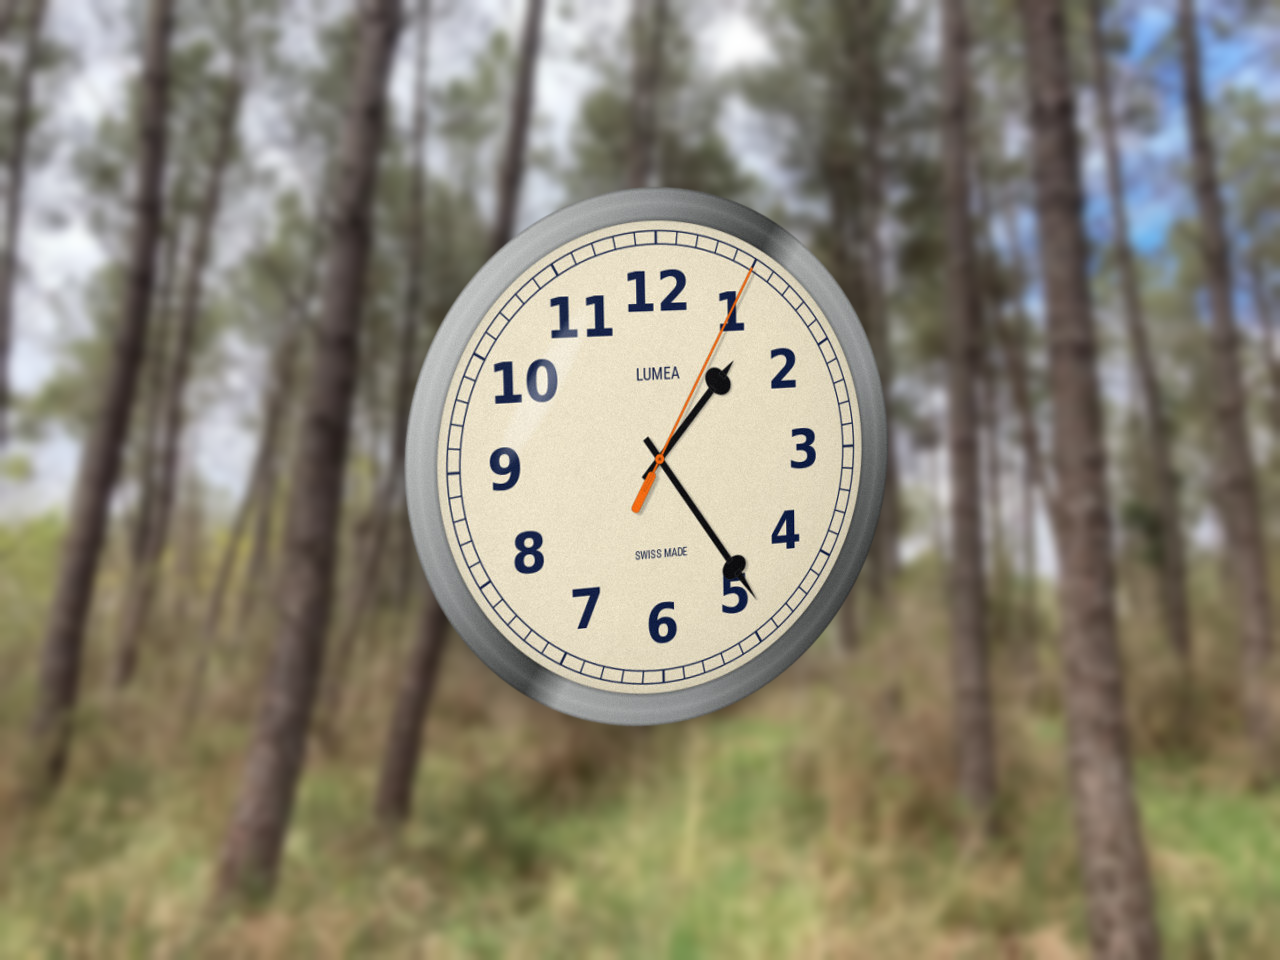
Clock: 1:24:05
